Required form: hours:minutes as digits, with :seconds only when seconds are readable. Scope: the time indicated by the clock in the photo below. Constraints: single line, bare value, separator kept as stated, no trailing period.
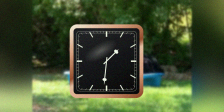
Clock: 1:31
